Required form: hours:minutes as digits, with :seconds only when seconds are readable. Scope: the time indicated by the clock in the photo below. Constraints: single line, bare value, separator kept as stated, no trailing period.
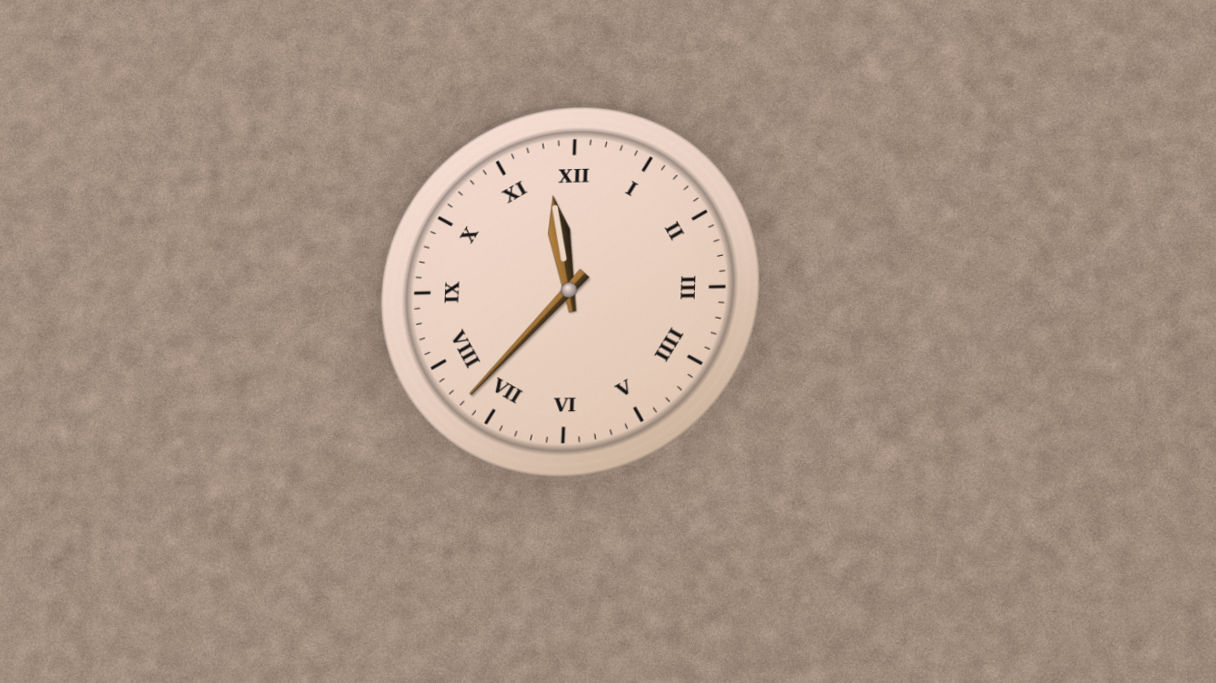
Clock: 11:37
